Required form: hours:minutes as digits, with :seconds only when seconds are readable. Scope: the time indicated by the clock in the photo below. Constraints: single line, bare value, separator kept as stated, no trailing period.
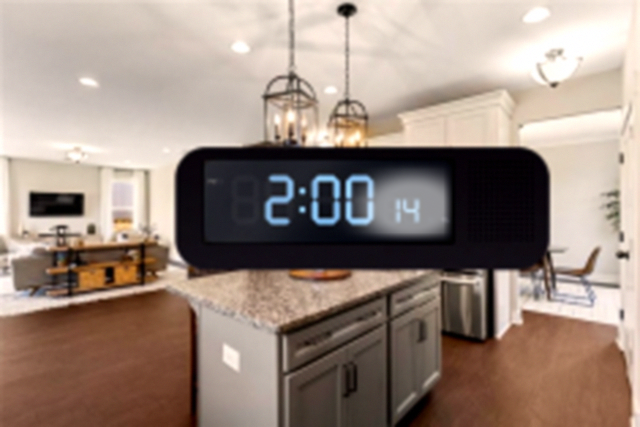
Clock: 2:00:14
